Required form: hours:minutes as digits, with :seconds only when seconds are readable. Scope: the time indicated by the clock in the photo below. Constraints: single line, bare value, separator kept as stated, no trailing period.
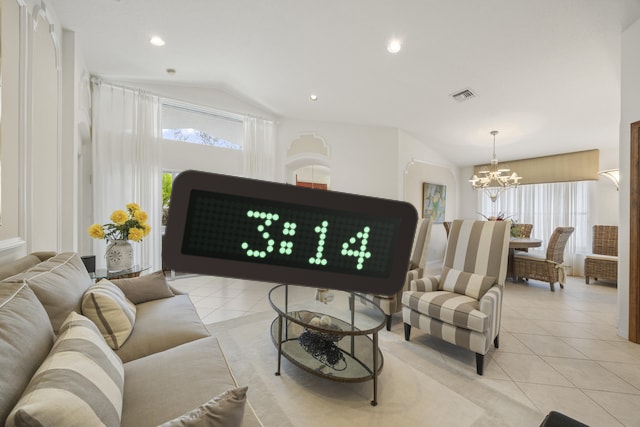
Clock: 3:14
